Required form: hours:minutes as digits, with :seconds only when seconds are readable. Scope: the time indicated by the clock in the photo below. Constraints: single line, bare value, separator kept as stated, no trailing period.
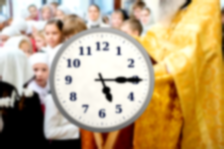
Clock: 5:15
